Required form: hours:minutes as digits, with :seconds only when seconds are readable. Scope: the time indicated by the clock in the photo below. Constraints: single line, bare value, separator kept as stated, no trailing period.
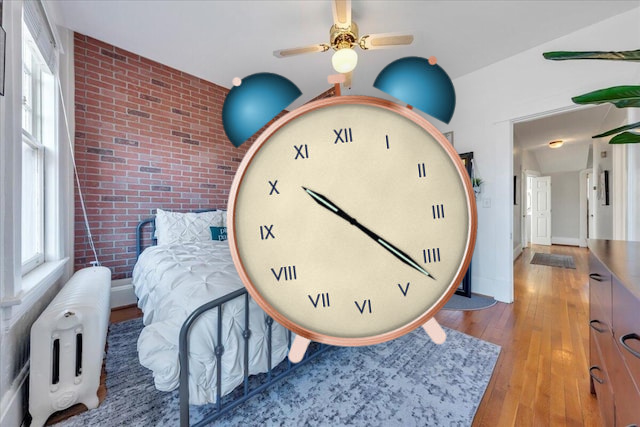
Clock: 10:22
